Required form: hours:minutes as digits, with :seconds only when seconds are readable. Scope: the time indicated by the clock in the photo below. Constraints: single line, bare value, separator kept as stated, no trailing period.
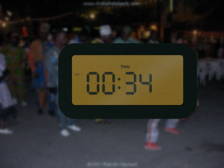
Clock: 0:34
